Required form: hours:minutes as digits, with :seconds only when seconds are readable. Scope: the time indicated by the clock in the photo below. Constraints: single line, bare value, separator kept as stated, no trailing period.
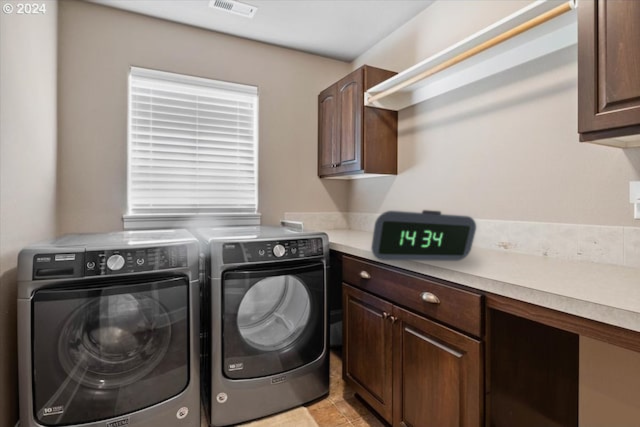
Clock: 14:34
